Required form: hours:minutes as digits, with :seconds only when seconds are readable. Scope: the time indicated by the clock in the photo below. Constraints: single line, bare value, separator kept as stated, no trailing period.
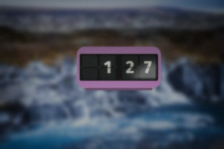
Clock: 1:27
